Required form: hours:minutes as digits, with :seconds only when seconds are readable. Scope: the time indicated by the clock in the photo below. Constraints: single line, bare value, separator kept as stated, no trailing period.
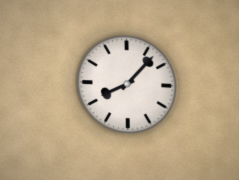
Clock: 8:07
